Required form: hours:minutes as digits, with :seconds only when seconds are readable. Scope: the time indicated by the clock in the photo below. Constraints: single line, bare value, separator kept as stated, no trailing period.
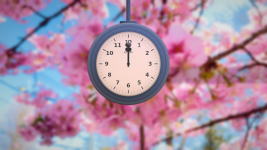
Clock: 12:00
